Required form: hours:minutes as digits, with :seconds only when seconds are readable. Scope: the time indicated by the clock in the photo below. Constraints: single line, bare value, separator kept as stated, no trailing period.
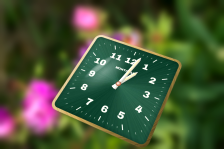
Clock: 1:02
